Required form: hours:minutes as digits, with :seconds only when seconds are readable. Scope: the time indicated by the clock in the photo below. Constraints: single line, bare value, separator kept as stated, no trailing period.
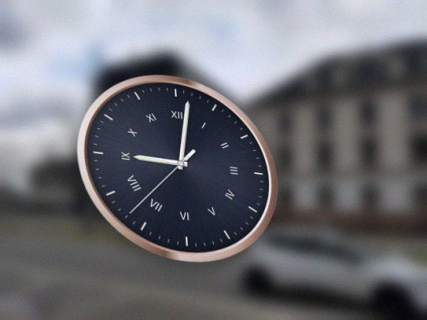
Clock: 9:01:37
